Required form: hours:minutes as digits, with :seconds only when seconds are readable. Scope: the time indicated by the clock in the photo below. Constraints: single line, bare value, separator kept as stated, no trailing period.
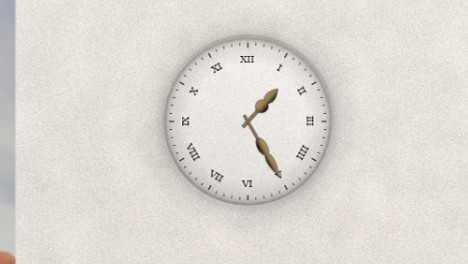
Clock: 1:25
